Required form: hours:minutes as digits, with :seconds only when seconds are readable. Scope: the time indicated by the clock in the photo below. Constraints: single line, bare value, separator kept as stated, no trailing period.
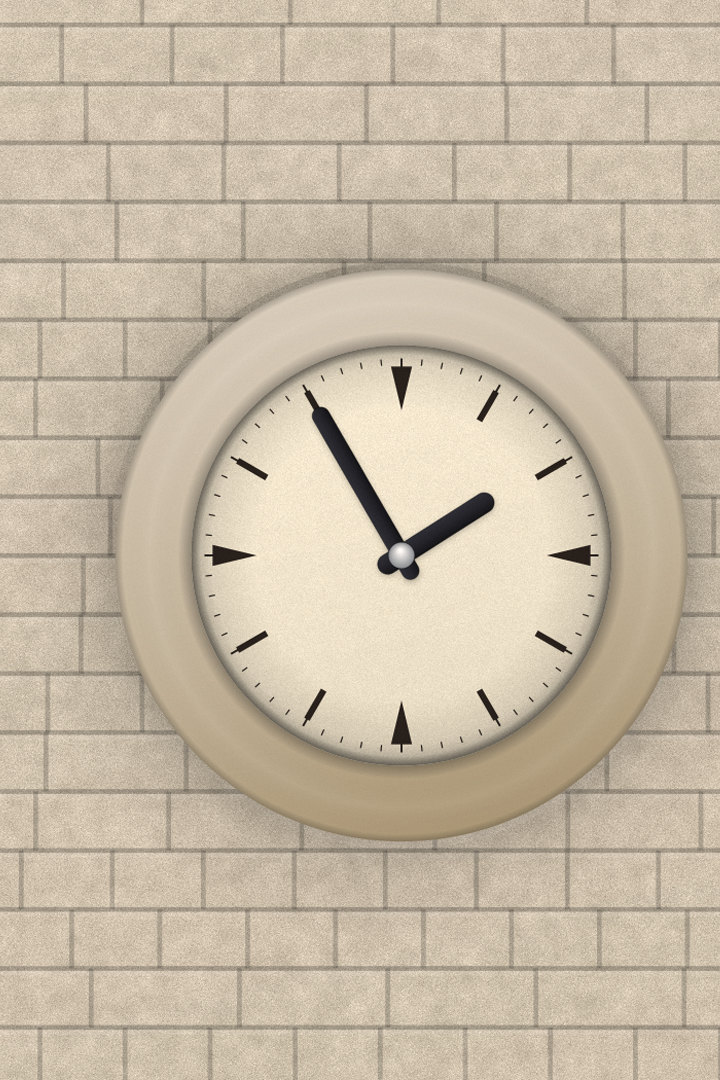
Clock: 1:55
